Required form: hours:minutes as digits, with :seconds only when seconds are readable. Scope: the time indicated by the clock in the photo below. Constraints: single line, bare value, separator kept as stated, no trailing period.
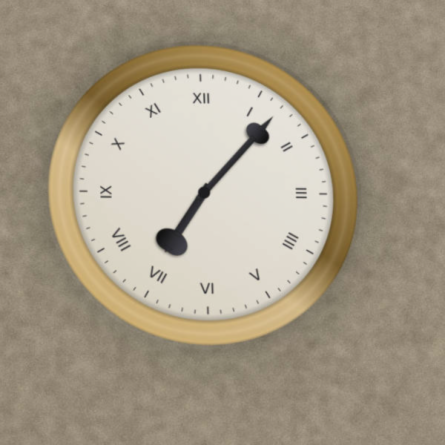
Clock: 7:07
